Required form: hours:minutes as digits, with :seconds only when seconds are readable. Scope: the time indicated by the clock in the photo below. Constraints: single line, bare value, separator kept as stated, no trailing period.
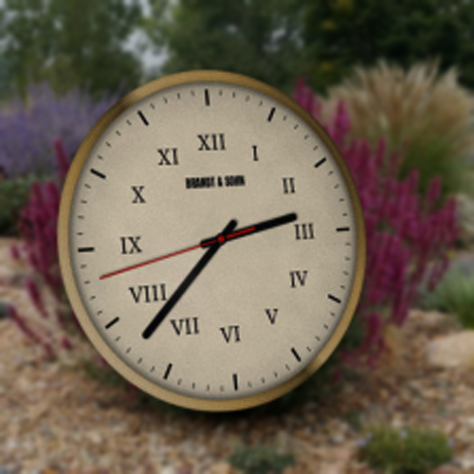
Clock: 2:37:43
